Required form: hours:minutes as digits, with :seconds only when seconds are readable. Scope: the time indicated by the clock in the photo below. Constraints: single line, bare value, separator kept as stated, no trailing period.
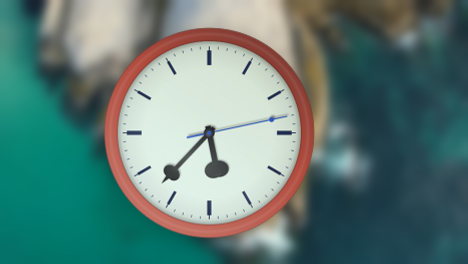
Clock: 5:37:13
